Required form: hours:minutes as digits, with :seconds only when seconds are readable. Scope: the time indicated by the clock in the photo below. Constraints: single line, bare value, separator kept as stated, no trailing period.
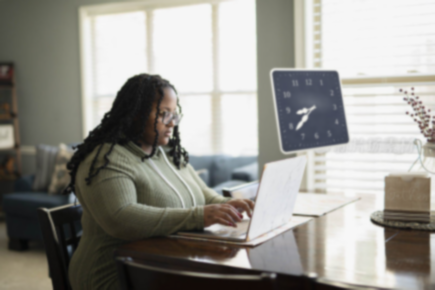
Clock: 8:38
